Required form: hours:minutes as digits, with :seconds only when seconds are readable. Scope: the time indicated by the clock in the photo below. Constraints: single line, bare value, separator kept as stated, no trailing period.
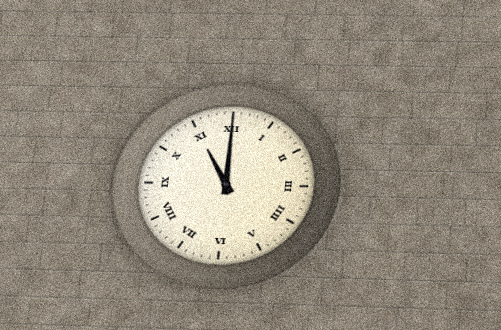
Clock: 11:00
